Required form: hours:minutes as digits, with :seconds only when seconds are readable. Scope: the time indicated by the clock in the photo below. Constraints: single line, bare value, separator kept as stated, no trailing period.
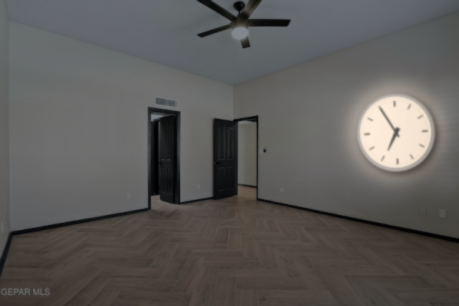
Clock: 6:55
